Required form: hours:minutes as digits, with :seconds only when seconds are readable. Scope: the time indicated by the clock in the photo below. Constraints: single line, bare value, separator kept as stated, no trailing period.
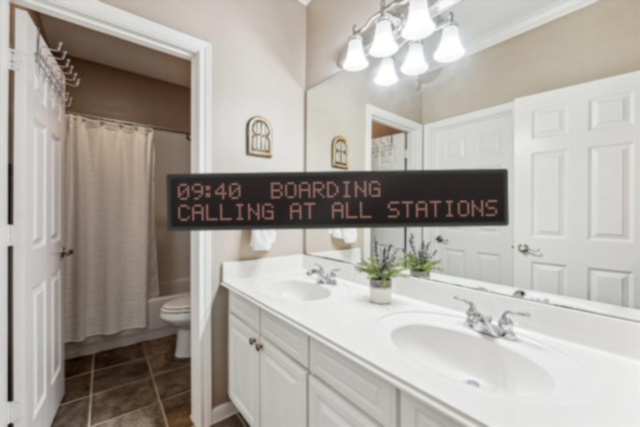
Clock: 9:40
